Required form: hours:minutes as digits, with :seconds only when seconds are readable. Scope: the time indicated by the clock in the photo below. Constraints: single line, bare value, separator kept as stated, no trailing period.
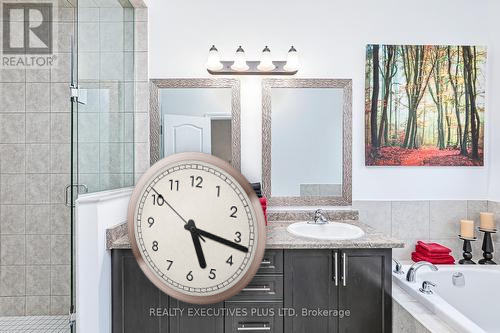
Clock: 5:16:51
